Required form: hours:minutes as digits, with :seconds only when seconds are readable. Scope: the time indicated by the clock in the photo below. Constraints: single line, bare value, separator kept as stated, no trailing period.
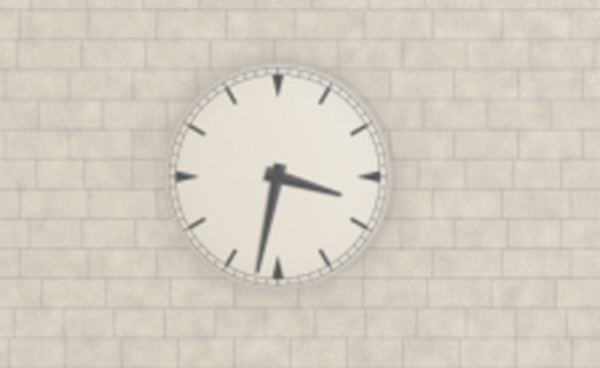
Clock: 3:32
